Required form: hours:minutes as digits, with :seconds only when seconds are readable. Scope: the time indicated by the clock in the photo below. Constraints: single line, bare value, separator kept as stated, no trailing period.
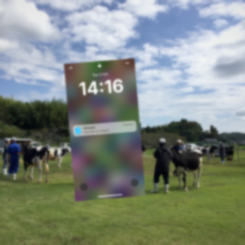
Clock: 14:16
